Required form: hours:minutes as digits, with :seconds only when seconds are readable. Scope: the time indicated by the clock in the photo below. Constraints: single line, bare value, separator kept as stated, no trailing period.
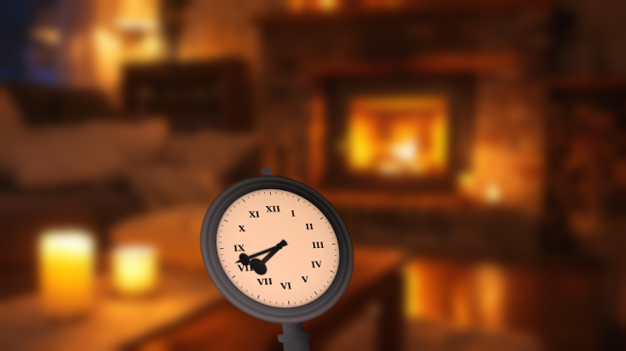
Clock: 7:42
